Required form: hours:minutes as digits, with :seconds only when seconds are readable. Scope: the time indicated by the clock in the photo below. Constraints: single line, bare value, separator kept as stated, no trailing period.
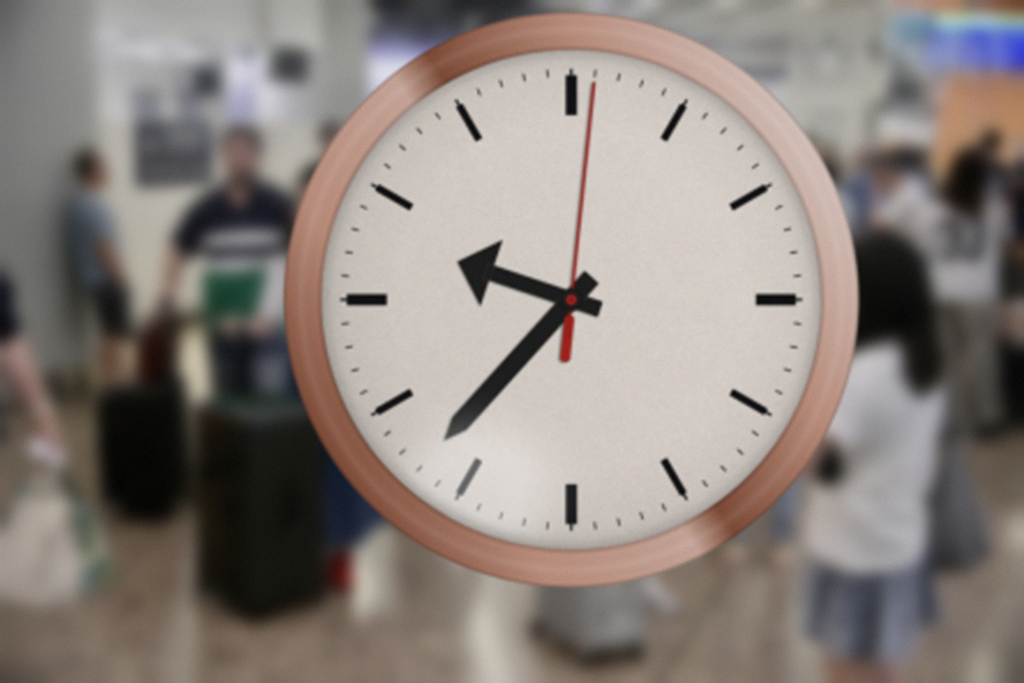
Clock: 9:37:01
